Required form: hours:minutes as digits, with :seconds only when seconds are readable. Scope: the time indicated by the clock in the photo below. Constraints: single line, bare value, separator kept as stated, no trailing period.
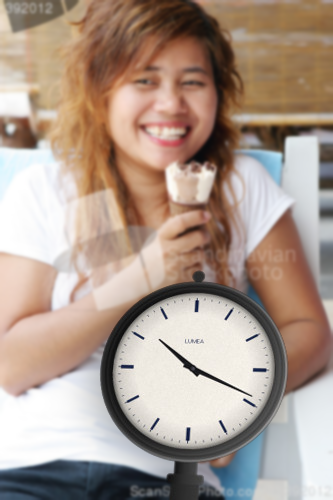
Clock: 10:19
